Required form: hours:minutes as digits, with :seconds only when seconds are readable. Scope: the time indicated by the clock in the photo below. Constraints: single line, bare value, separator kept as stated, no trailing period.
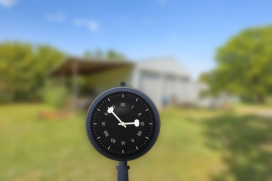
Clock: 2:53
